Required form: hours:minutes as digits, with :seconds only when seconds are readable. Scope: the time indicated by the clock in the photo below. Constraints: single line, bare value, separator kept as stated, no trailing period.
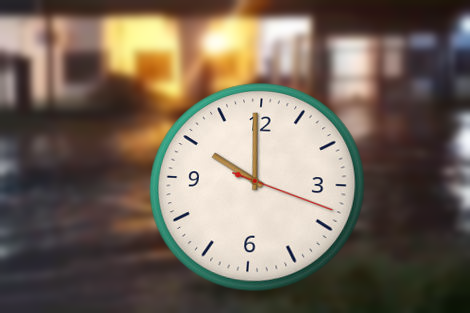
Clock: 9:59:18
